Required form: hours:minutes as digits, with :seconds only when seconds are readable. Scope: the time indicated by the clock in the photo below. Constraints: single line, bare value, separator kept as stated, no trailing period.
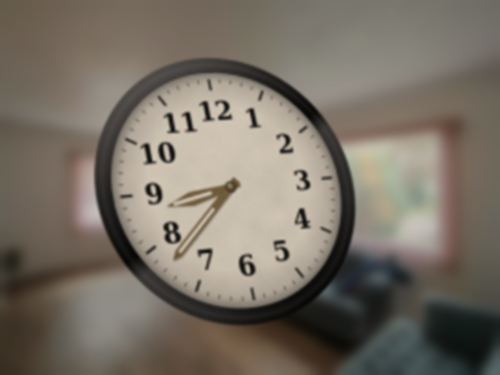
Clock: 8:38
